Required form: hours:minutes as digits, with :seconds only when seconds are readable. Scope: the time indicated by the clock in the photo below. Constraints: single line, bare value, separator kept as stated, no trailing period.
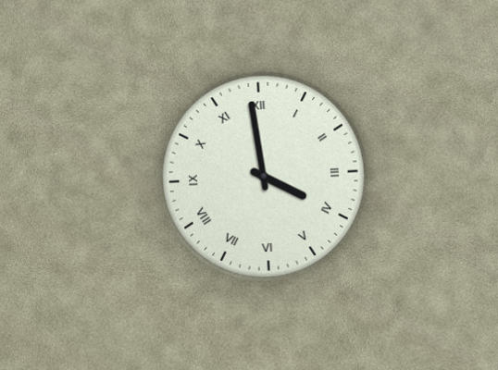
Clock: 3:59
